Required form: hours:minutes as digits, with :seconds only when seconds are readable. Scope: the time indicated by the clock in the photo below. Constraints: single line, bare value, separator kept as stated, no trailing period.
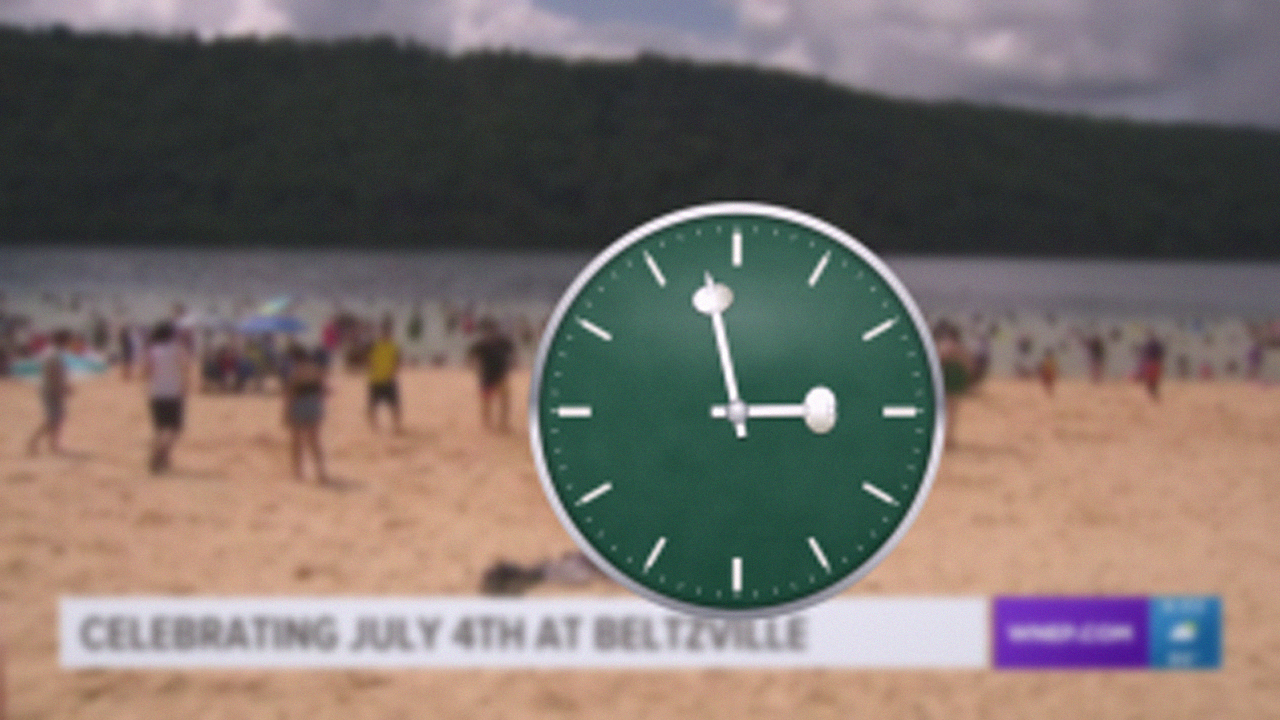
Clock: 2:58
